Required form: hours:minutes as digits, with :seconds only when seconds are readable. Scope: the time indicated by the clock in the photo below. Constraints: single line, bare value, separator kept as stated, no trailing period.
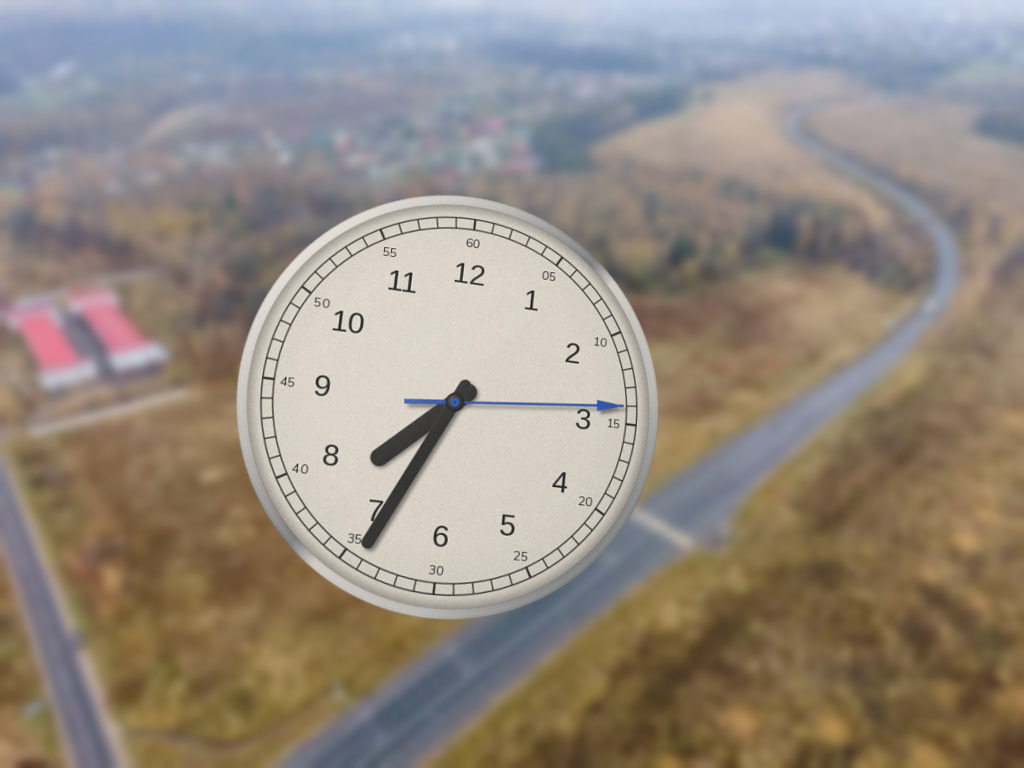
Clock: 7:34:14
